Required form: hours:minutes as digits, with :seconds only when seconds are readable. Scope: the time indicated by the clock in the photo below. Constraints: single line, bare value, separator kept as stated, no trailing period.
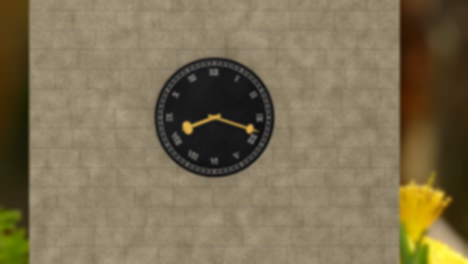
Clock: 8:18
